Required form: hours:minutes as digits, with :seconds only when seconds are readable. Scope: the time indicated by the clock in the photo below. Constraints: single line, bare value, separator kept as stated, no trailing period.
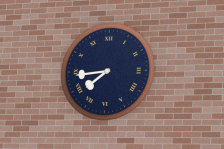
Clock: 7:44
